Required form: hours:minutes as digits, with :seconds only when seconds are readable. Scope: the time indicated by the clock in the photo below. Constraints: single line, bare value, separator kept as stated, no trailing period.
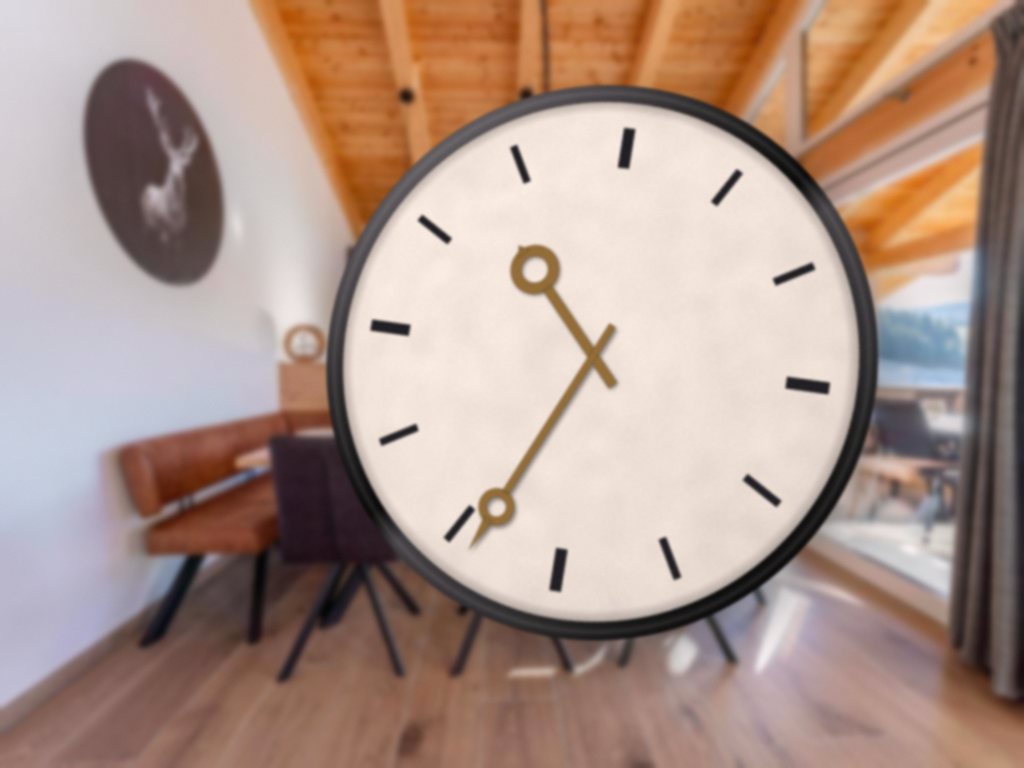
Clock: 10:34
